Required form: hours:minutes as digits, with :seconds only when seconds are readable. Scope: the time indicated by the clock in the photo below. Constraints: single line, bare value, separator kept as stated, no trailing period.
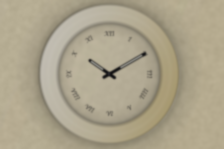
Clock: 10:10
